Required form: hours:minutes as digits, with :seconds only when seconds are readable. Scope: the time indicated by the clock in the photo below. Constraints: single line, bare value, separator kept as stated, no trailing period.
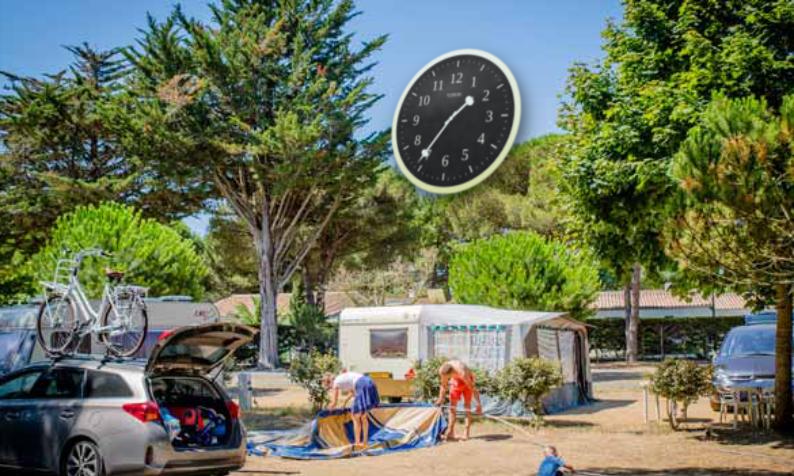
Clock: 1:36
